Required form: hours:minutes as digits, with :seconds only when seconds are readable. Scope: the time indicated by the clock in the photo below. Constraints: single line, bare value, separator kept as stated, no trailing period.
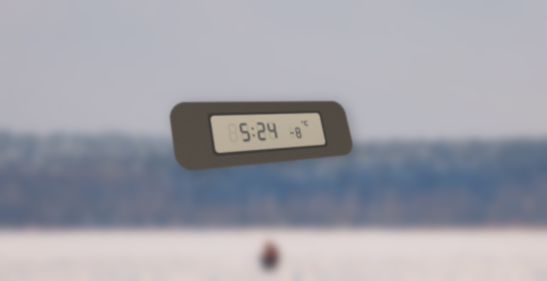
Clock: 5:24
